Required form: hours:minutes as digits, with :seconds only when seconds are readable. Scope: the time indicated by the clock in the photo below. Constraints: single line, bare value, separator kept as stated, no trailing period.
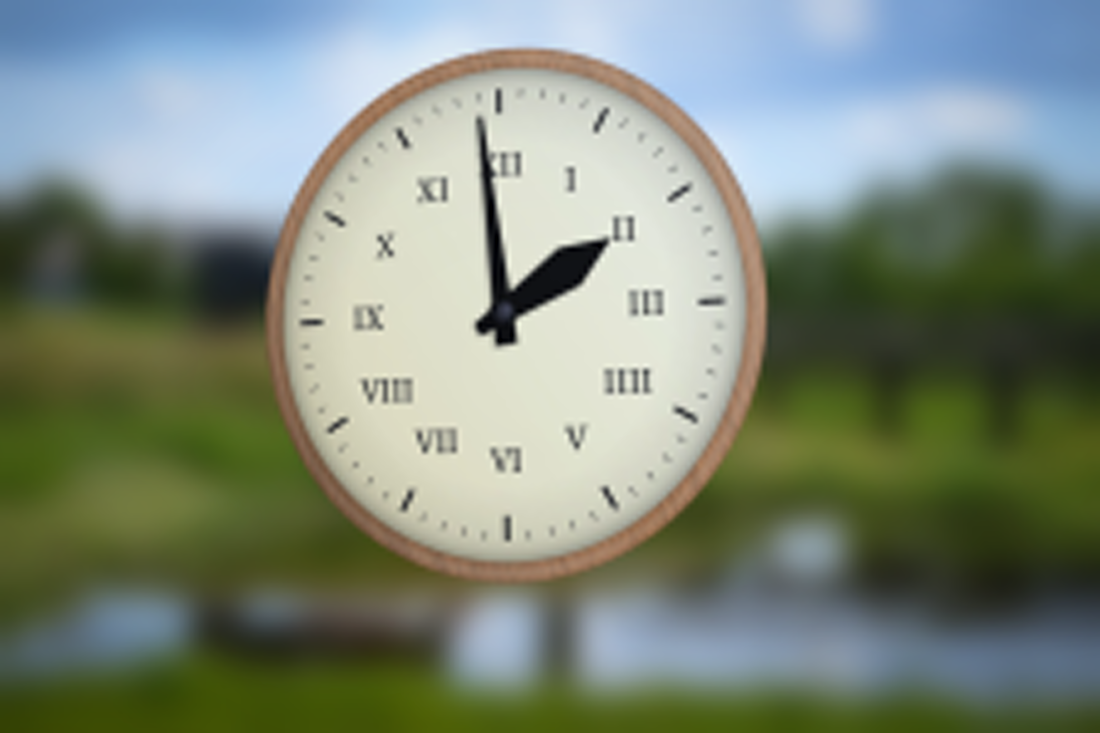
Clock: 1:59
